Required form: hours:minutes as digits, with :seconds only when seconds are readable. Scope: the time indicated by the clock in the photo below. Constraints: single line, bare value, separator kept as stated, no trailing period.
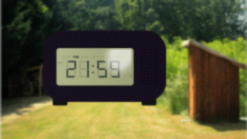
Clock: 21:59
